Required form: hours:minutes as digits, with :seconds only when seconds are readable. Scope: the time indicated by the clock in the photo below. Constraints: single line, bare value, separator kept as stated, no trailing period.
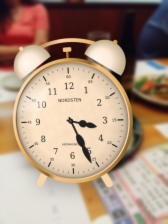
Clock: 3:26
